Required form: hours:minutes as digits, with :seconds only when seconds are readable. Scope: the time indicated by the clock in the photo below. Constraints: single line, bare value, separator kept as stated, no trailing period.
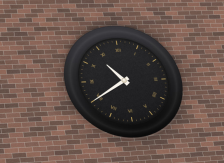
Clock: 10:40
